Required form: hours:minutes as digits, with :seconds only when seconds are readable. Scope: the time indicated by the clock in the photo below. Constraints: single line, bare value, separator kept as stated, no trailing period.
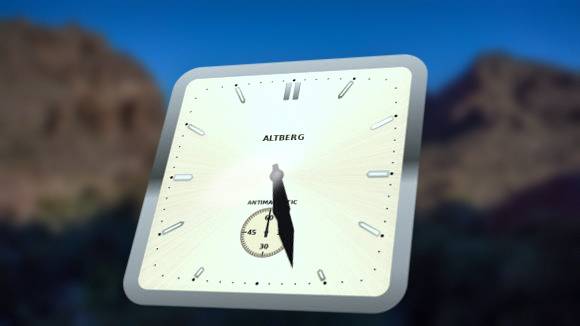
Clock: 5:27
